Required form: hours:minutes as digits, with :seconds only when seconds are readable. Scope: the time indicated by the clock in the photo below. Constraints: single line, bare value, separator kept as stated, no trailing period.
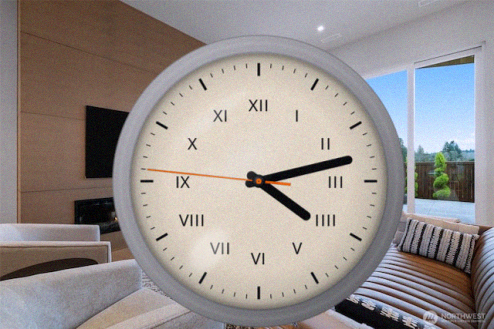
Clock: 4:12:46
